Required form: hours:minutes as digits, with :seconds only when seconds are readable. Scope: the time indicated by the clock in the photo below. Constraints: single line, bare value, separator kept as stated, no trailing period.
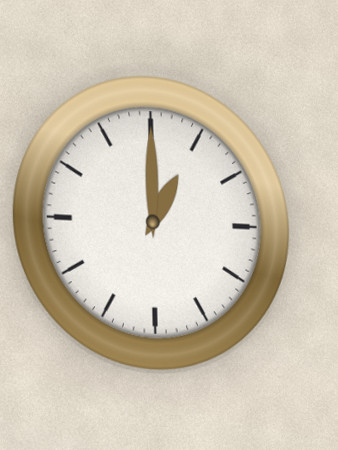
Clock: 1:00
